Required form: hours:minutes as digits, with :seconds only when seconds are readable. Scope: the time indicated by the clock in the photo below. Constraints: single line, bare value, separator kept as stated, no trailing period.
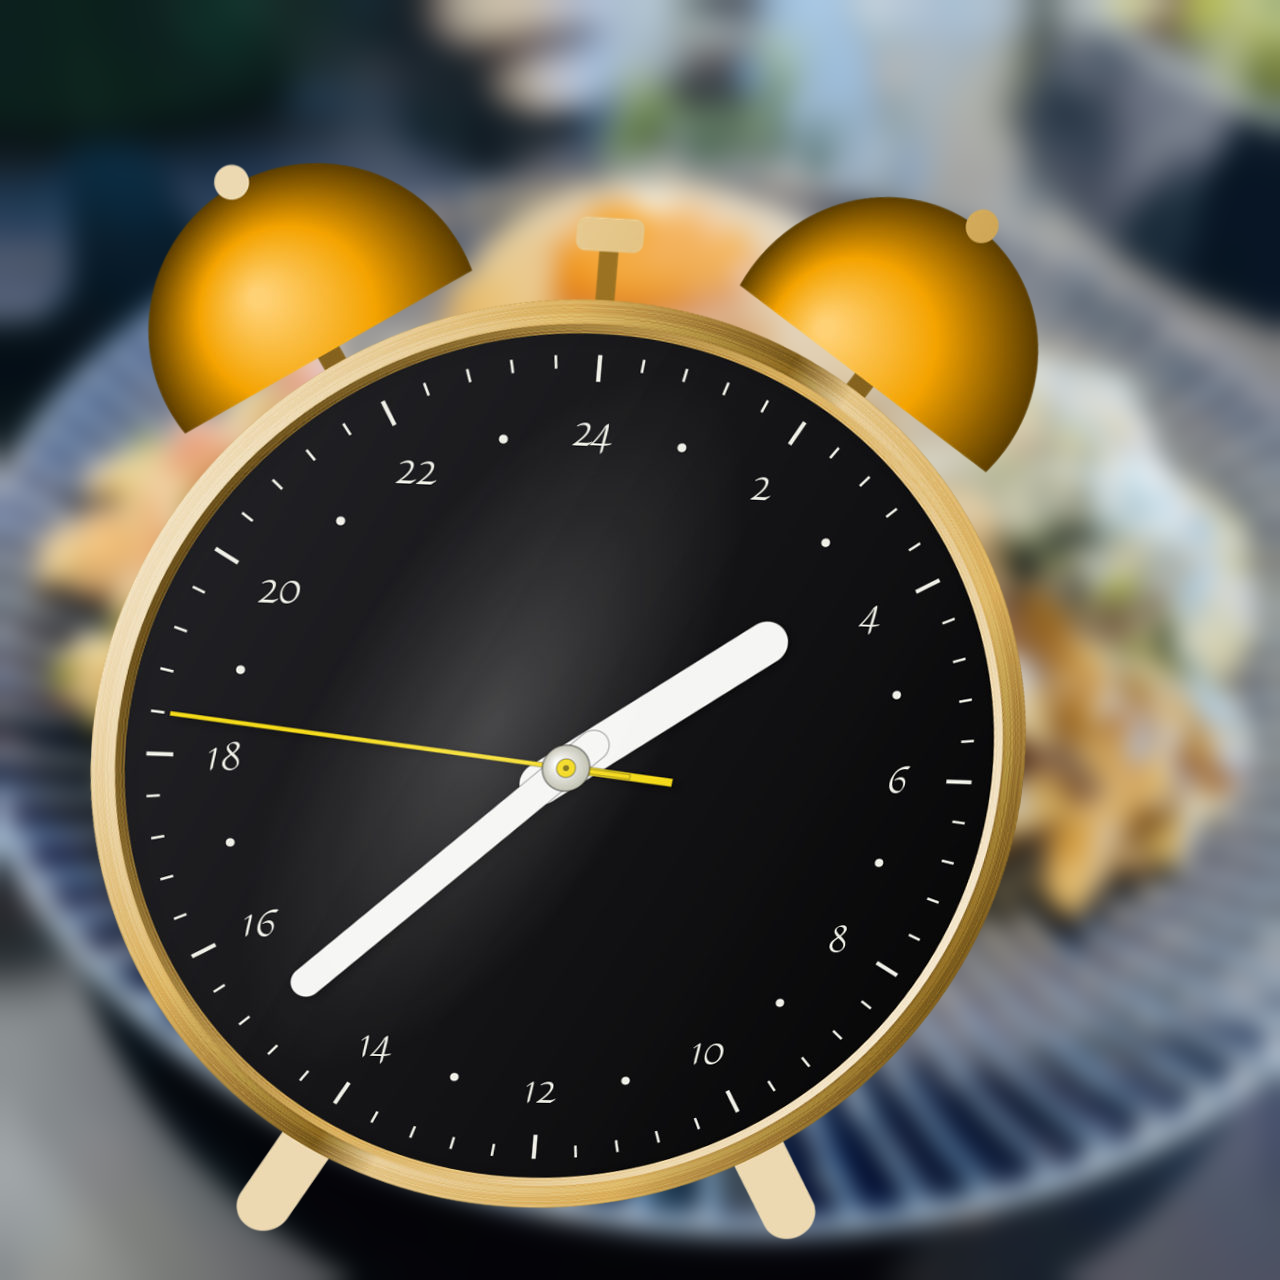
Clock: 3:37:46
